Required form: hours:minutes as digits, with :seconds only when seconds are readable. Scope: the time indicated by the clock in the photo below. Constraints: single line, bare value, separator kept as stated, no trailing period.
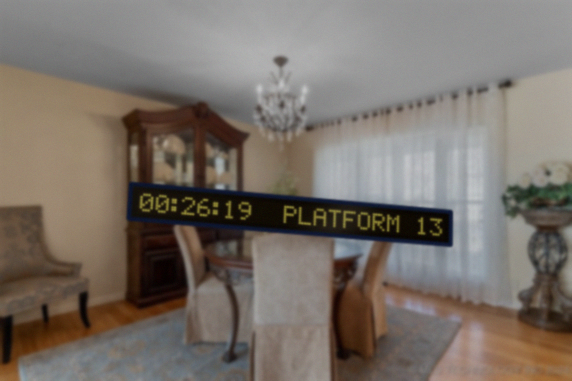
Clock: 0:26:19
